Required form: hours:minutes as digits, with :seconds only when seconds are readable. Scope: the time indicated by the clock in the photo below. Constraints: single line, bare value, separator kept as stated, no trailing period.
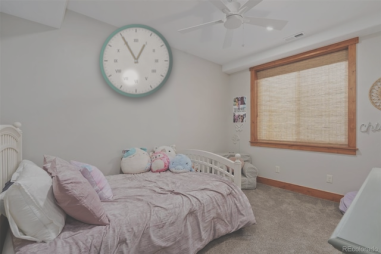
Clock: 12:55
